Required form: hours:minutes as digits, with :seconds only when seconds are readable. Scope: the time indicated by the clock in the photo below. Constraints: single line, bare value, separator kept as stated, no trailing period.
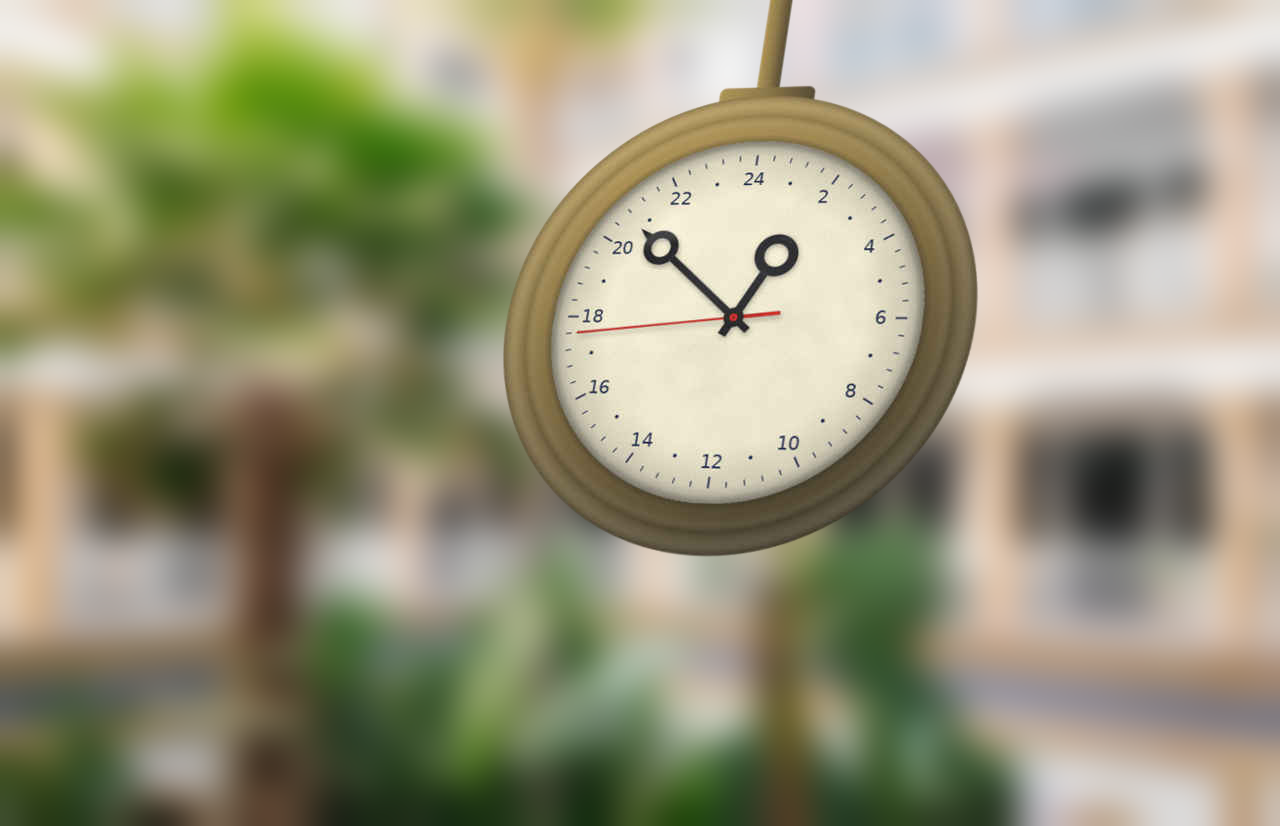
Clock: 1:51:44
